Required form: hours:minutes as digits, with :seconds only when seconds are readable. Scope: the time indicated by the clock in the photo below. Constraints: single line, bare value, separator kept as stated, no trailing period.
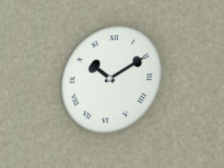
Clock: 10:10
